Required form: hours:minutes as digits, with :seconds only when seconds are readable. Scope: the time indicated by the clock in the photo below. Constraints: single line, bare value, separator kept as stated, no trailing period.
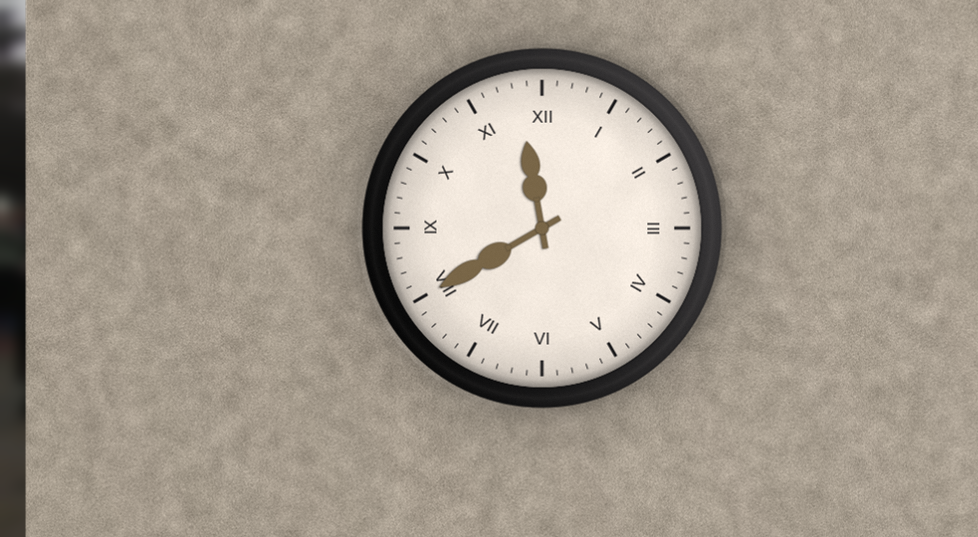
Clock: 11:40
